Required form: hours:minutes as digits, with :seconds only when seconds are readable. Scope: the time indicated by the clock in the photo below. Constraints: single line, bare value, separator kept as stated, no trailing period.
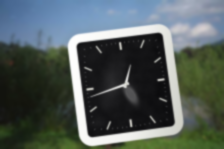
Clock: 12:43
